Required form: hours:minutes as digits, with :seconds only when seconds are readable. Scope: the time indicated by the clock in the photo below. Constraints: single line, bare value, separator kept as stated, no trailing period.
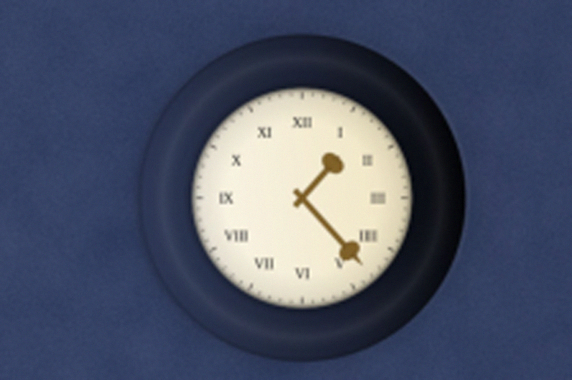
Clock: 1:23
